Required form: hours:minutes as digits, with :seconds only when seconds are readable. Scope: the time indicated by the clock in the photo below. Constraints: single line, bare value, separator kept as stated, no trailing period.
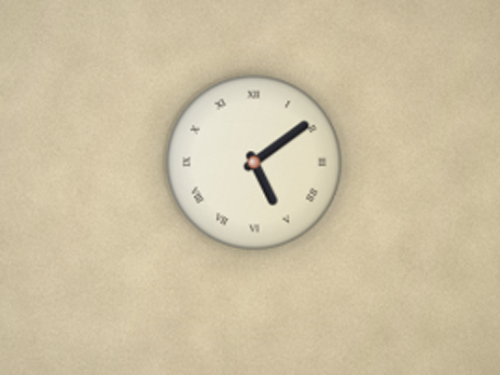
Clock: 5:09
